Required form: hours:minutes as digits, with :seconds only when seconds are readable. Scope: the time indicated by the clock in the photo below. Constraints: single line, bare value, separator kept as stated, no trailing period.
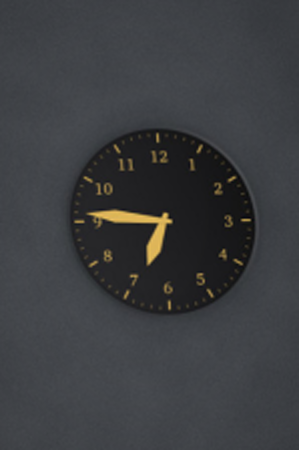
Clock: 6:46
